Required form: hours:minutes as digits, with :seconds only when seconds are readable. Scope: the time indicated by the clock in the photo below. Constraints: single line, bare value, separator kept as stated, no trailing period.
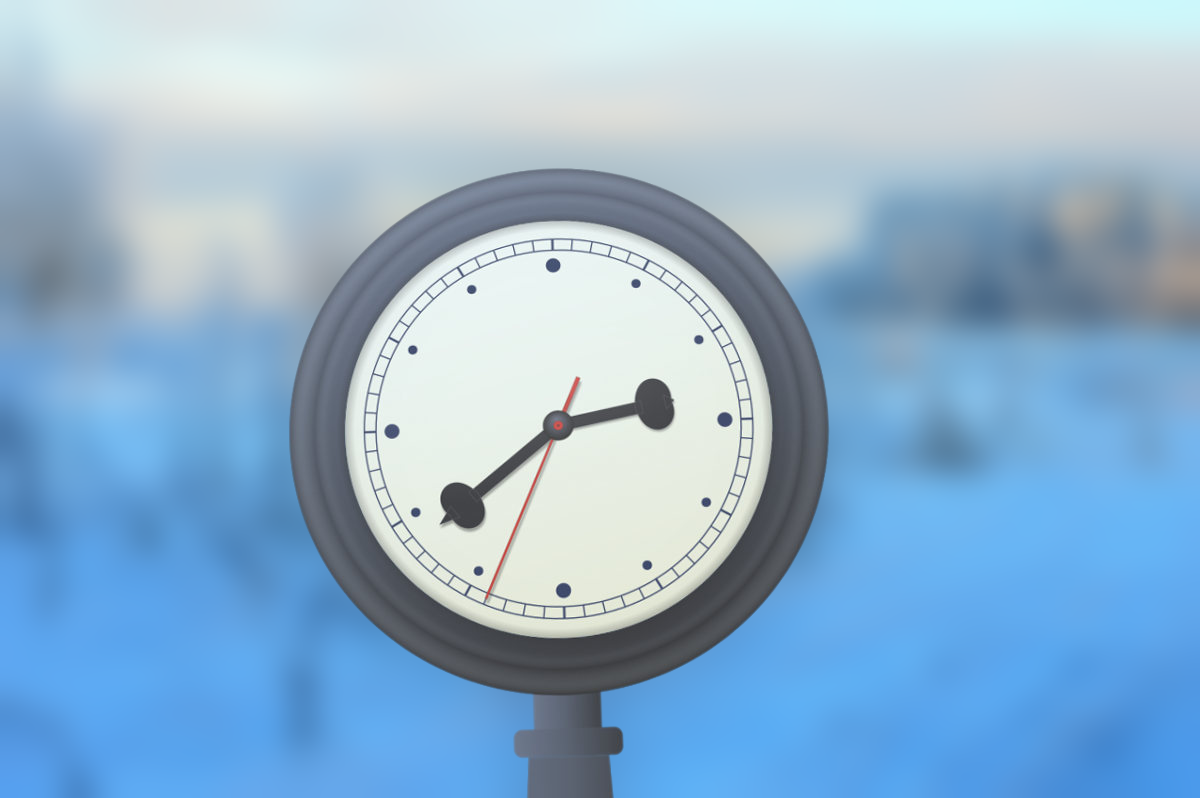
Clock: 2:38:34
